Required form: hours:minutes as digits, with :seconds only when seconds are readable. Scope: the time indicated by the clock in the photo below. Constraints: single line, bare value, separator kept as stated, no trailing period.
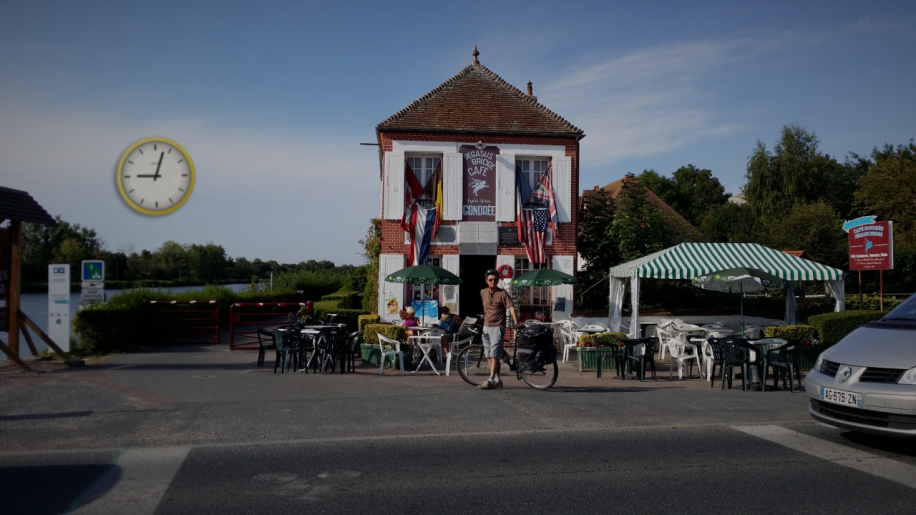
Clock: 9:03
